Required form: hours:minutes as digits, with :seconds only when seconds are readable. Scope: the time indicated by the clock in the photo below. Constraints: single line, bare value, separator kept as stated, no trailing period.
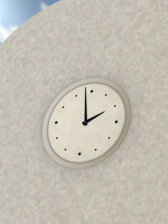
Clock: 1:58
